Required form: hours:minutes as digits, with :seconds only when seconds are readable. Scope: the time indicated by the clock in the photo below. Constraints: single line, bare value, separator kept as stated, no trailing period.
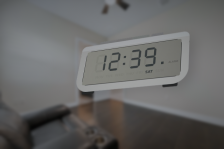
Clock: 12:39
